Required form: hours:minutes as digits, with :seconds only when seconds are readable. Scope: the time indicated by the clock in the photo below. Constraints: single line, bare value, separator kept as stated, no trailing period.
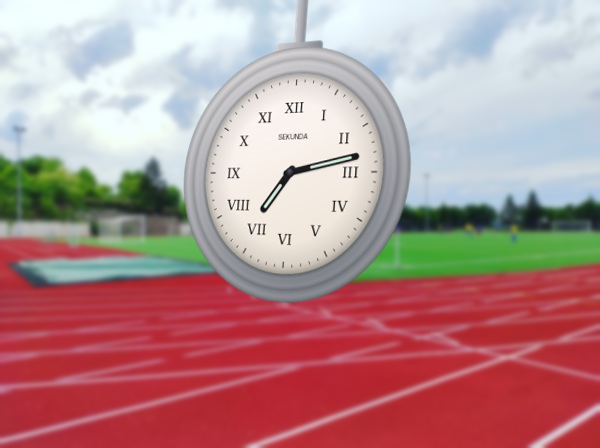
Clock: 7:13
